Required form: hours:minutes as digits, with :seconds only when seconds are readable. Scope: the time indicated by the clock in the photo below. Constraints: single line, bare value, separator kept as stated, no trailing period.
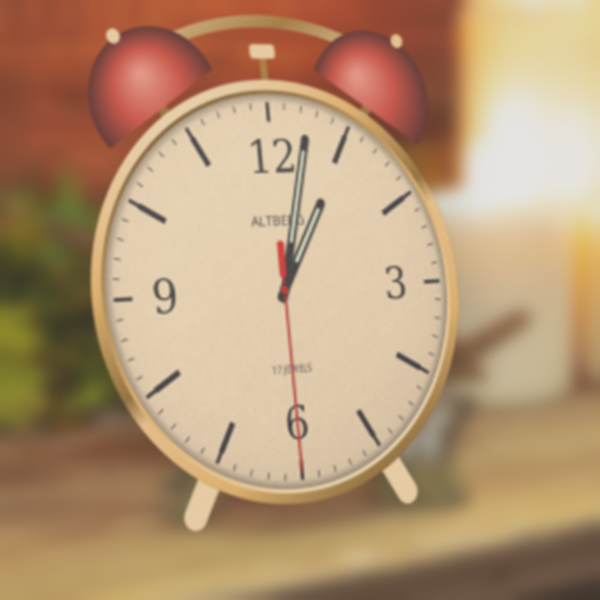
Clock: 1:02:30
